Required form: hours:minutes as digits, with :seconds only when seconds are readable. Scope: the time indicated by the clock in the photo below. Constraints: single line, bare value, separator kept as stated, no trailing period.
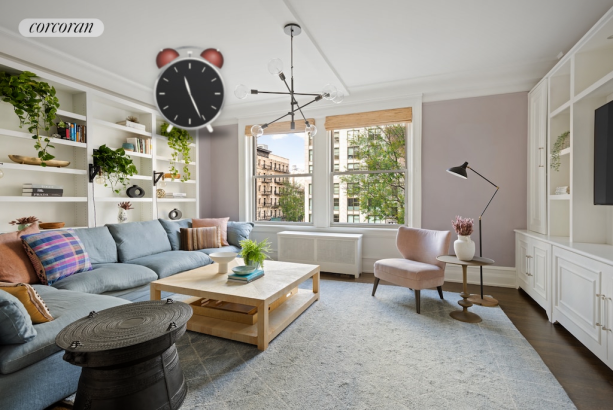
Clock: 11:26
